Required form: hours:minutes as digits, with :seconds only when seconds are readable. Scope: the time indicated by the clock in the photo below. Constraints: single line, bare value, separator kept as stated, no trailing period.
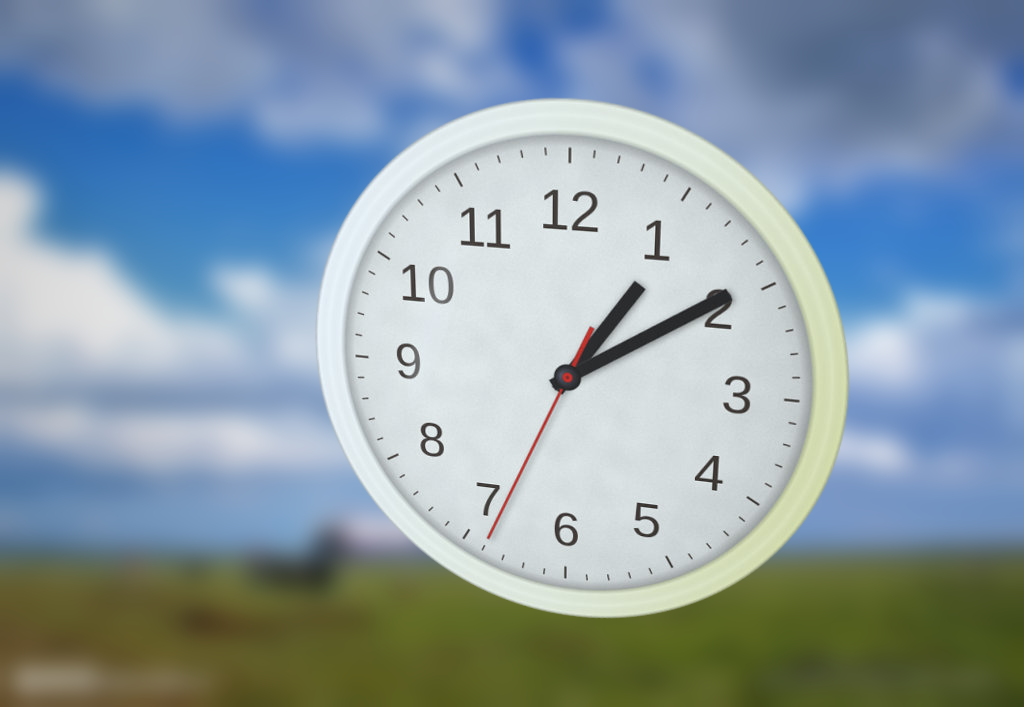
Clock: 1:09:34
